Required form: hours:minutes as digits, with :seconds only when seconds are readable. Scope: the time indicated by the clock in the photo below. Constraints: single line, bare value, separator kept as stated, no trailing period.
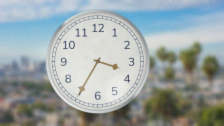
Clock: 3:35
